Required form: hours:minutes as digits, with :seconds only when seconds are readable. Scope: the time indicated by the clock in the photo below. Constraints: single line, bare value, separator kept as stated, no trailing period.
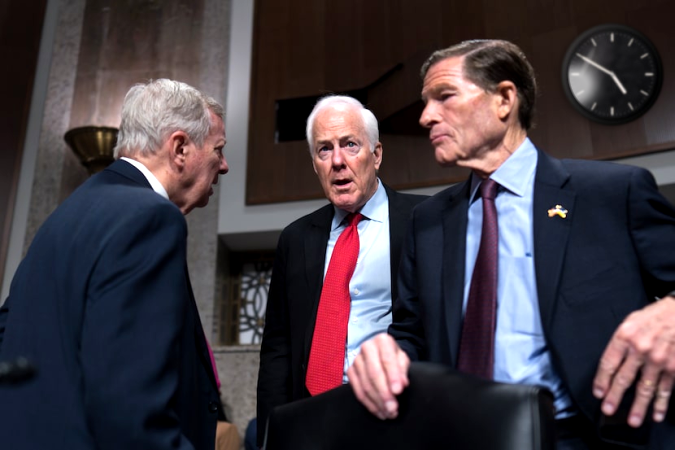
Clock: 4:50
